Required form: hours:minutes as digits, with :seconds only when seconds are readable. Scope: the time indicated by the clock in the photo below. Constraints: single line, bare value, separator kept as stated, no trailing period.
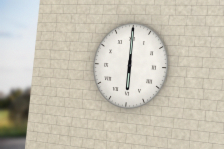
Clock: 6:00
